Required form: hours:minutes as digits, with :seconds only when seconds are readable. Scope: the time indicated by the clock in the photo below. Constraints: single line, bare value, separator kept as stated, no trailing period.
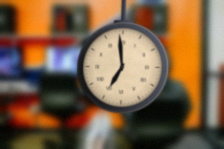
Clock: 6:59
